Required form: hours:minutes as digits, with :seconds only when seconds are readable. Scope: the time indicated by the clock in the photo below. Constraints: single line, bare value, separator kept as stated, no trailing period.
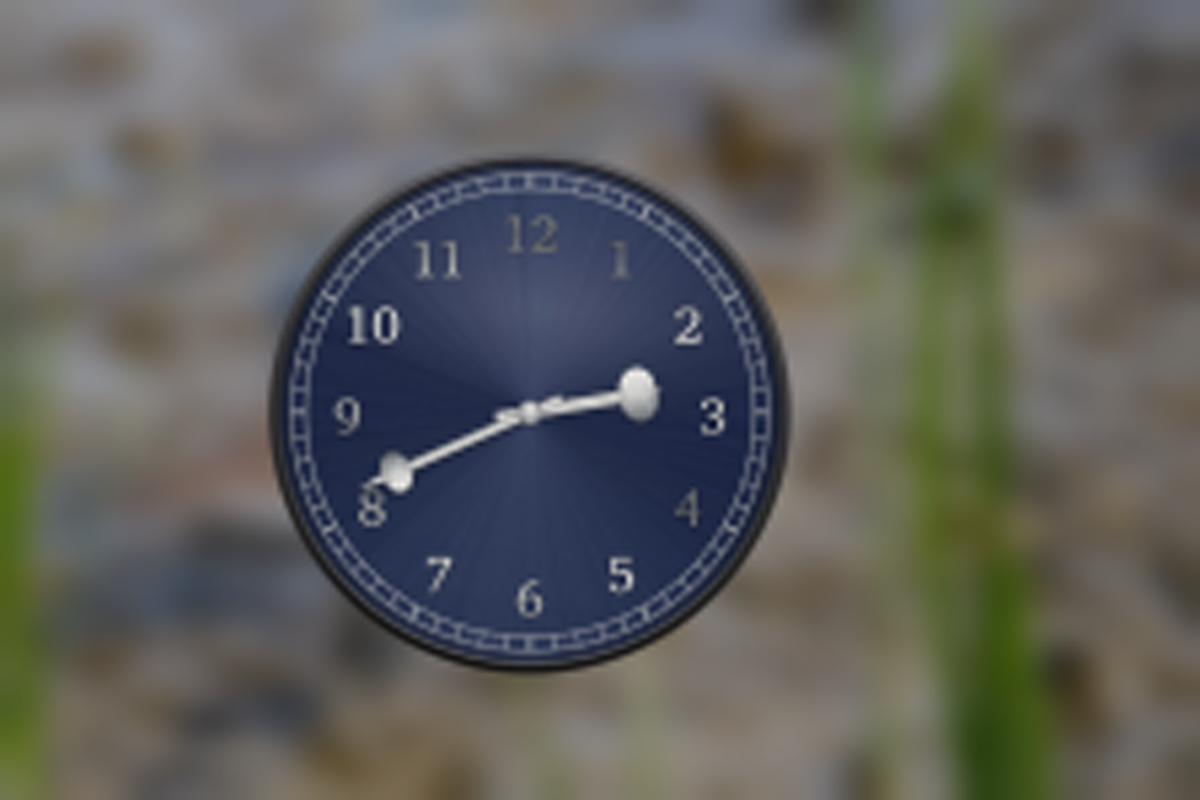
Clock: 2:41
